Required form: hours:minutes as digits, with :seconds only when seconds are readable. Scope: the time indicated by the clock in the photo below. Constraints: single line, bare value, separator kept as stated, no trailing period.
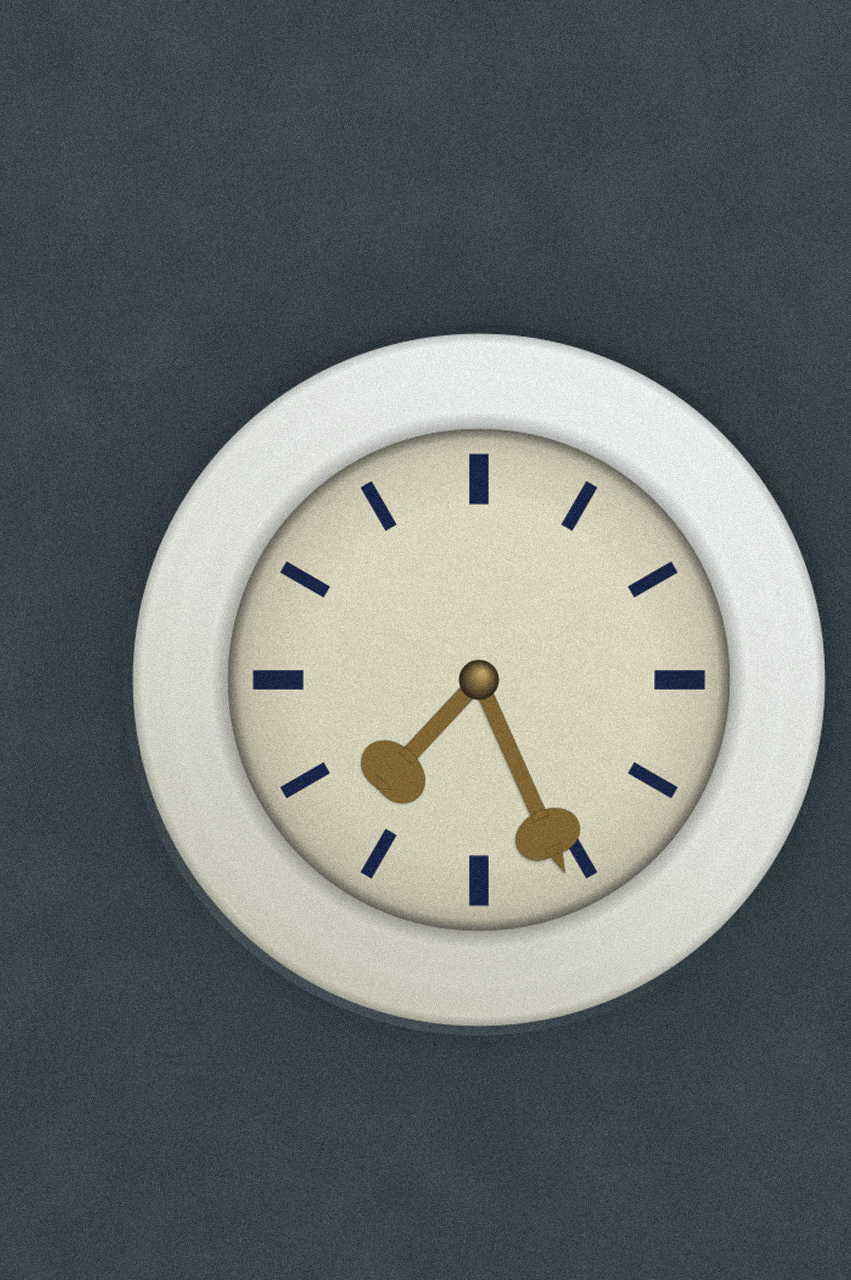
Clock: 7:26
